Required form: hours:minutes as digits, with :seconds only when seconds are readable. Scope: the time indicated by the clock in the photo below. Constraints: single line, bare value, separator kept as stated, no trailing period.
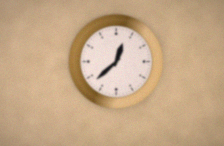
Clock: 12:38
